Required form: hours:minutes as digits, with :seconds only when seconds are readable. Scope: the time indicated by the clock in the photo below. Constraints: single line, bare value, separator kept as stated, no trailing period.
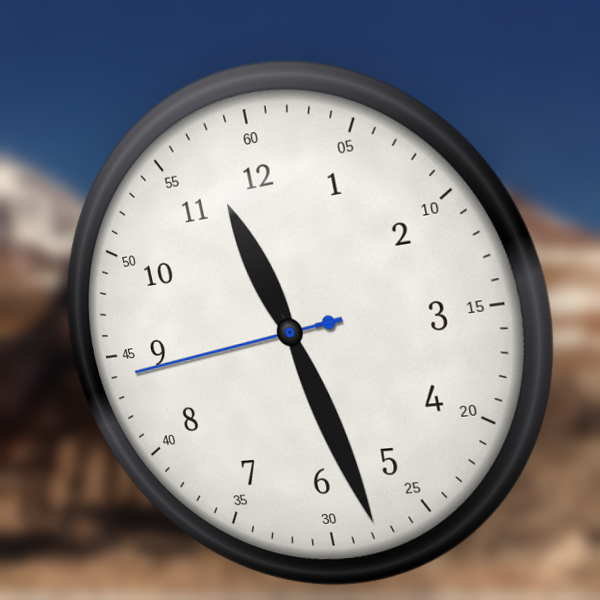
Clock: 11:27:44
